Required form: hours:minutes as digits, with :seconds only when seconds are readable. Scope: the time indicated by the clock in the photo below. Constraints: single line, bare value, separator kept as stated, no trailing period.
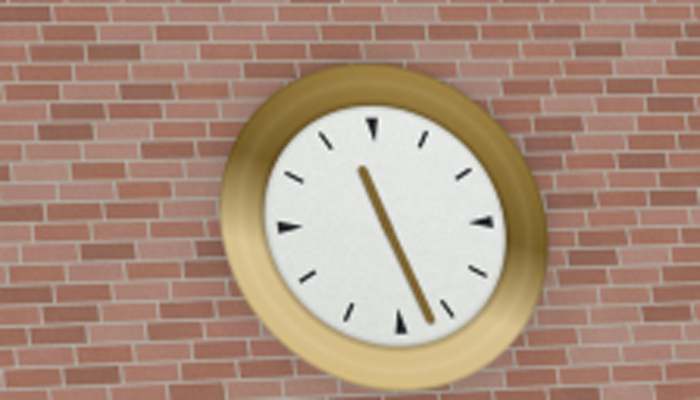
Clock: 11:27
